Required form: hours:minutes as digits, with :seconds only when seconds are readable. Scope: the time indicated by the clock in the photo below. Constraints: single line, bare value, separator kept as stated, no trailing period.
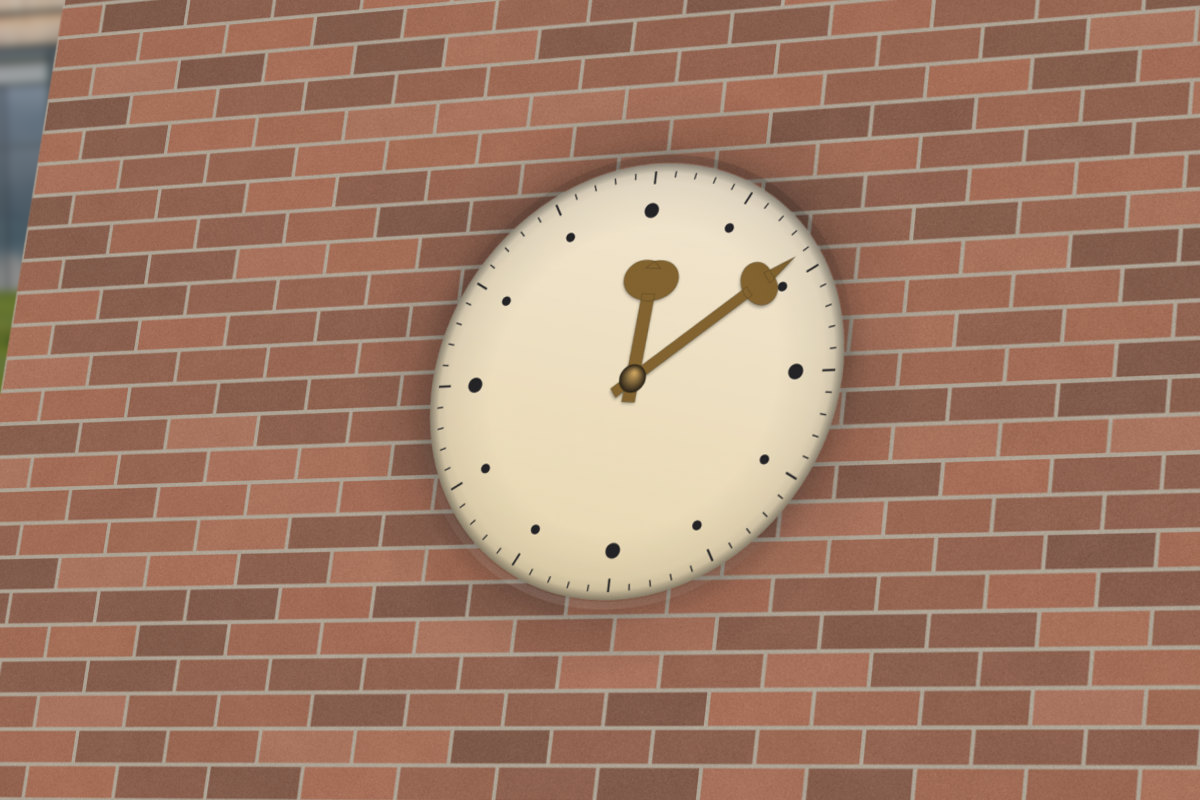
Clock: 12:09
